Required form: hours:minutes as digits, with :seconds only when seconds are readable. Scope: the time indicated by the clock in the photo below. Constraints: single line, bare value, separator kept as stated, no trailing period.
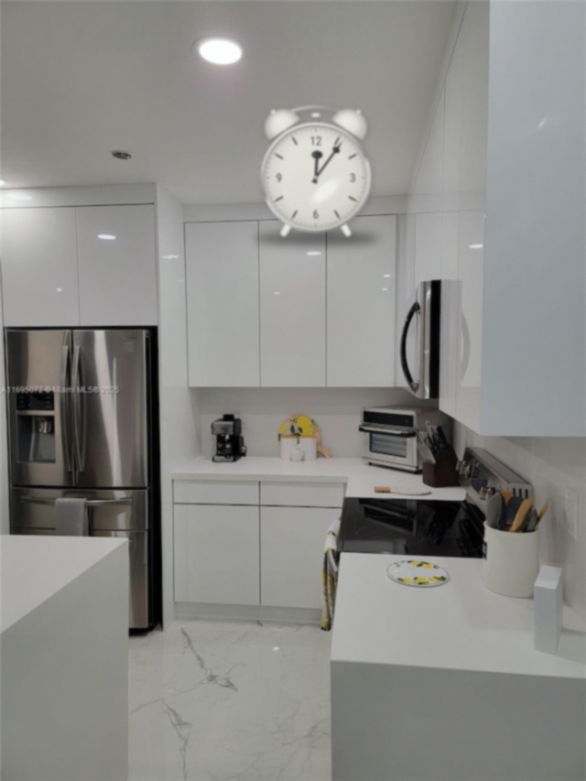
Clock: 12:06
